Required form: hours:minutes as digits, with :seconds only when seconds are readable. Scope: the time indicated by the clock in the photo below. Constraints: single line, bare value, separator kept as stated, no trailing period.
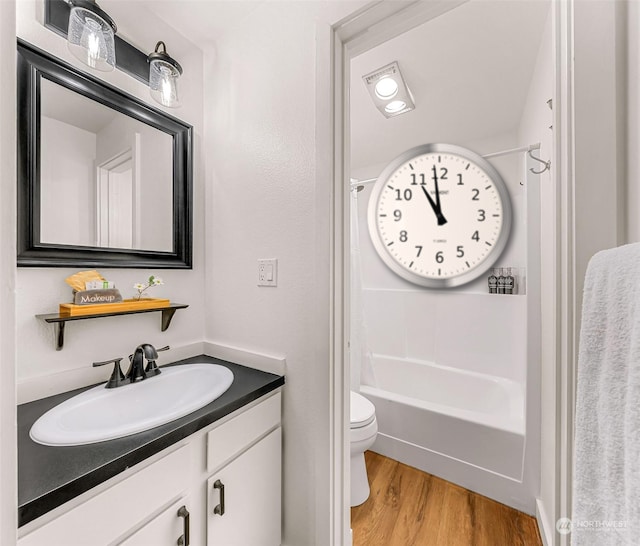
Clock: 10:59
